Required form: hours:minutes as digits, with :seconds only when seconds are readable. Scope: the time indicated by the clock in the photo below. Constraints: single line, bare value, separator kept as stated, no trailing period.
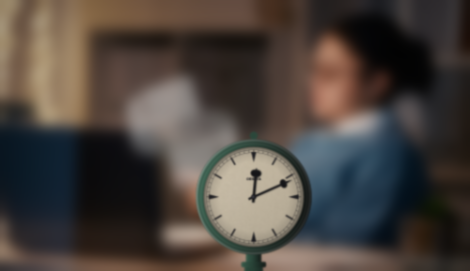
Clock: 12:11
